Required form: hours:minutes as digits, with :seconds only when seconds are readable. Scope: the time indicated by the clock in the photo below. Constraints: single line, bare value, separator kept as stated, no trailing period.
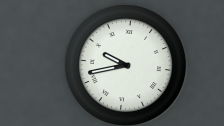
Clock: 9:42
